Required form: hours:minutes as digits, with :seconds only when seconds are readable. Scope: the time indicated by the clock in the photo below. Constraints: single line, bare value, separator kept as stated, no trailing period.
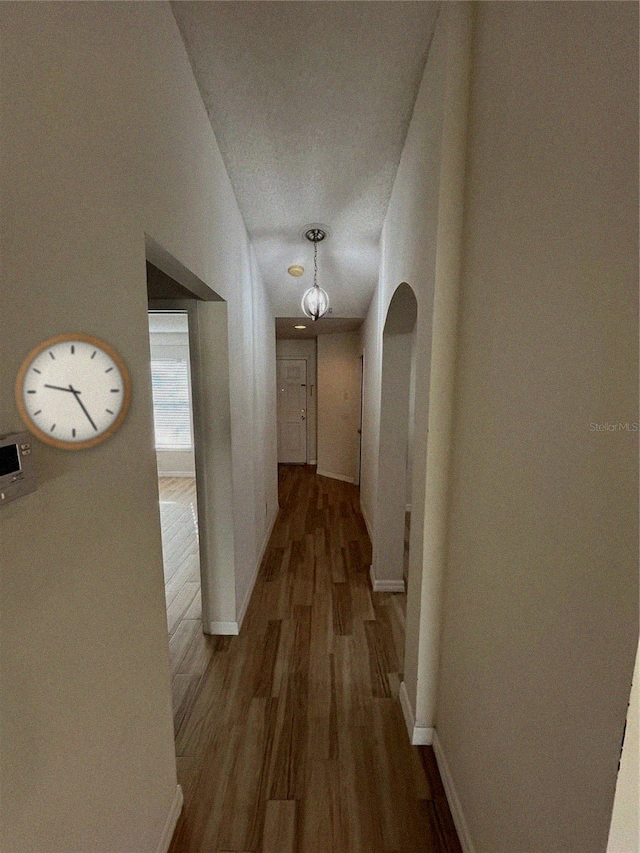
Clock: 9:25
